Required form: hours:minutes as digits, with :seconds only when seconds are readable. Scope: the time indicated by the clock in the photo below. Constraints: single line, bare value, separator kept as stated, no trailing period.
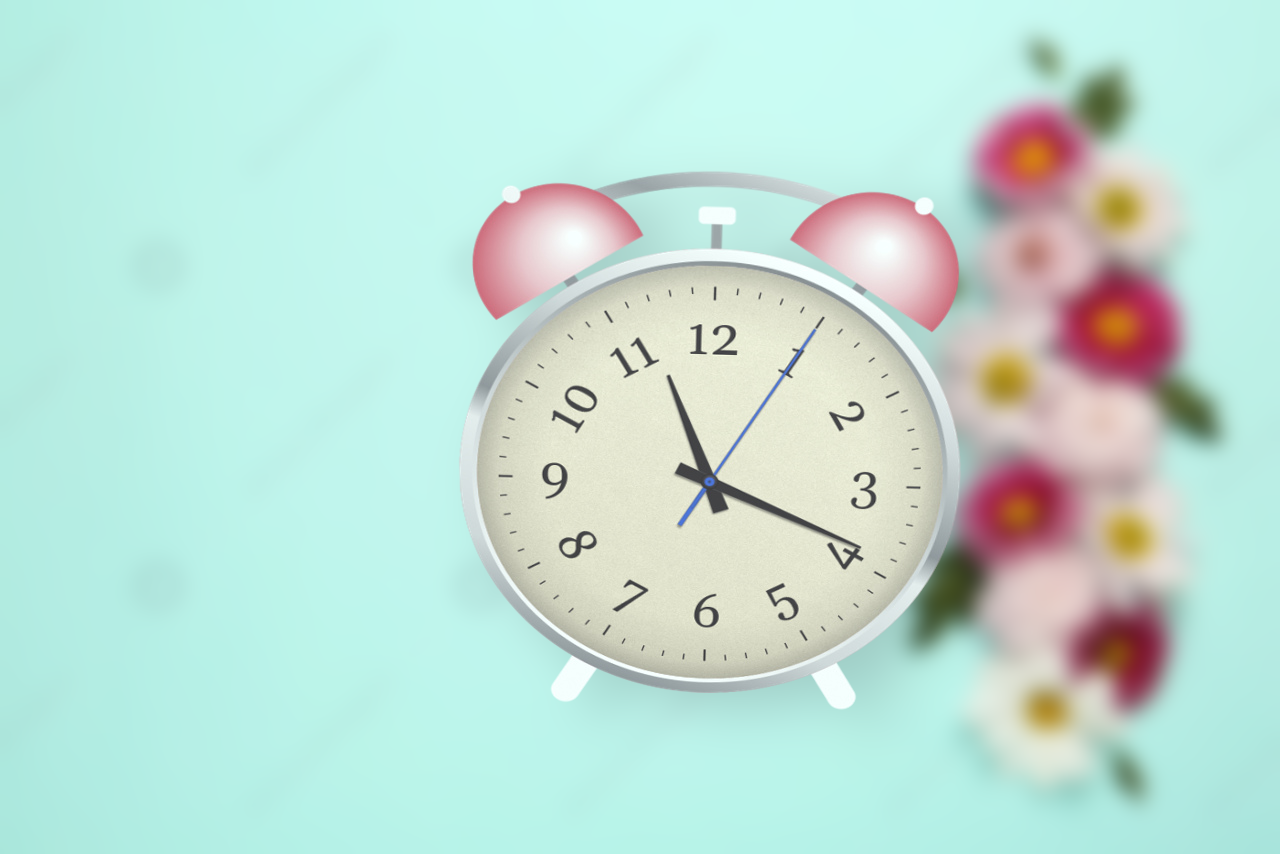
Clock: 11:19:05
